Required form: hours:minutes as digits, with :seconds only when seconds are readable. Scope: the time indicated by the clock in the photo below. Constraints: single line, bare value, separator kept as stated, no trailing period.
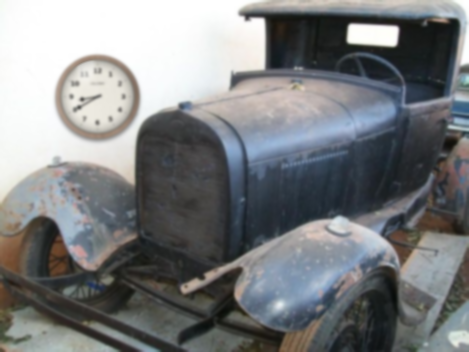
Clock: 8:40
